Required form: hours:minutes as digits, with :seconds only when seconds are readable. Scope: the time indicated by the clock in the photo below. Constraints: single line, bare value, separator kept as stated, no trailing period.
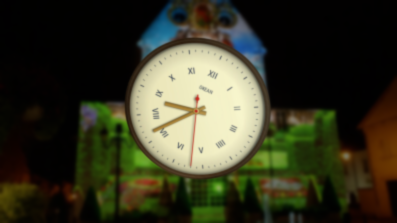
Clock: 8:36:27
